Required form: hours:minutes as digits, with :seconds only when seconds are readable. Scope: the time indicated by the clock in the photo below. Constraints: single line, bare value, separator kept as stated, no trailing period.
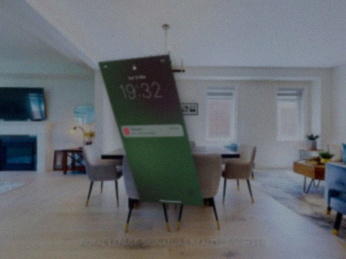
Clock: 19:32
